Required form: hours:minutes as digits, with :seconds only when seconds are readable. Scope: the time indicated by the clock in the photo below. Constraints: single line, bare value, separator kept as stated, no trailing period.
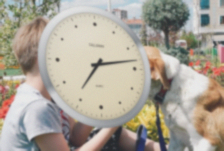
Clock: 7:13
